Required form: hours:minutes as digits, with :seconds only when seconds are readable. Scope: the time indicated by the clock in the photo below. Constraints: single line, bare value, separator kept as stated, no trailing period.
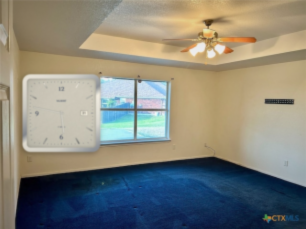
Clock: 5:47
